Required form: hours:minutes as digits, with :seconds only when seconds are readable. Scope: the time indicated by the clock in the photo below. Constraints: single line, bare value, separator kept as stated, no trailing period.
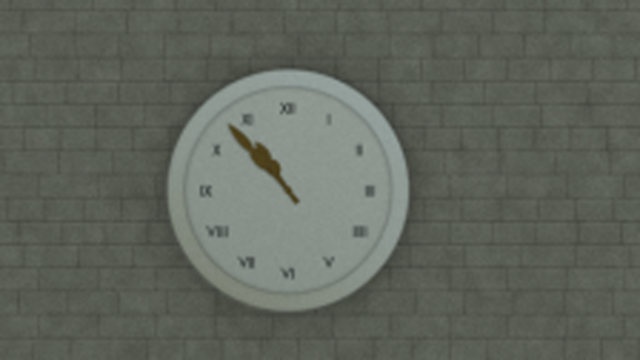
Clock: 10:53
